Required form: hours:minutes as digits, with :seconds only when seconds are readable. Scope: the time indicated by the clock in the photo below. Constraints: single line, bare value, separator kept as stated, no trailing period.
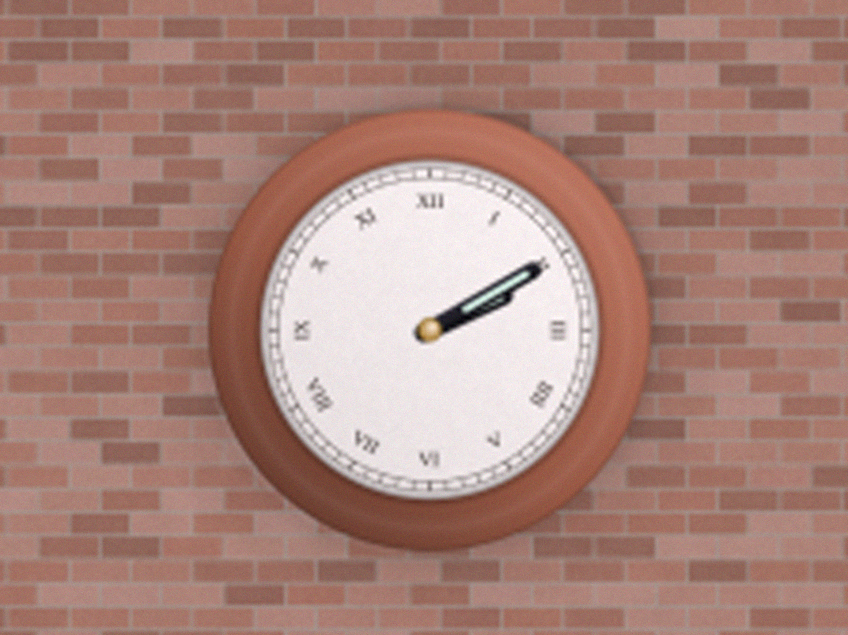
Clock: 2:10
